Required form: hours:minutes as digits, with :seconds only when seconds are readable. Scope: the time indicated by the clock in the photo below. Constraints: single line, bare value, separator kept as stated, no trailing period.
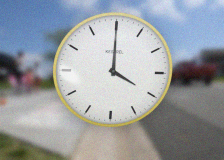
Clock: 4:00
